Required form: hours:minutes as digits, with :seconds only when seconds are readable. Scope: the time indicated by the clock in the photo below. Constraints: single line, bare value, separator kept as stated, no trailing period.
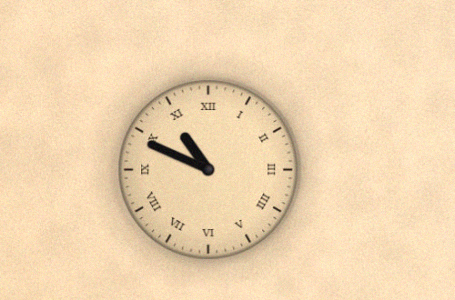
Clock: 10:49
